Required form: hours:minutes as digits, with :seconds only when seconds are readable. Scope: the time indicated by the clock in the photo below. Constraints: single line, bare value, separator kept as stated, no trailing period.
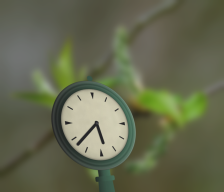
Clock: 5:38
